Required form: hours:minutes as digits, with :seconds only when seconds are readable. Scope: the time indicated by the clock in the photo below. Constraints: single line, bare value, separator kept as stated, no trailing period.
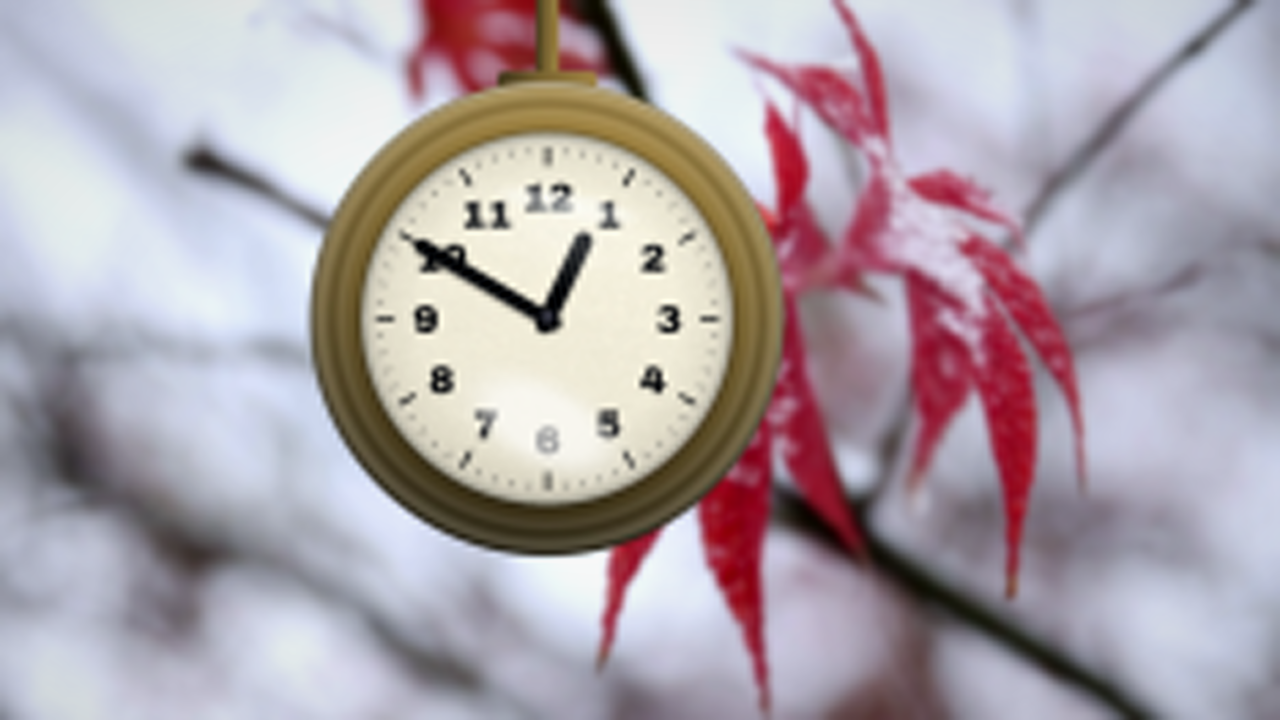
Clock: 12:50
